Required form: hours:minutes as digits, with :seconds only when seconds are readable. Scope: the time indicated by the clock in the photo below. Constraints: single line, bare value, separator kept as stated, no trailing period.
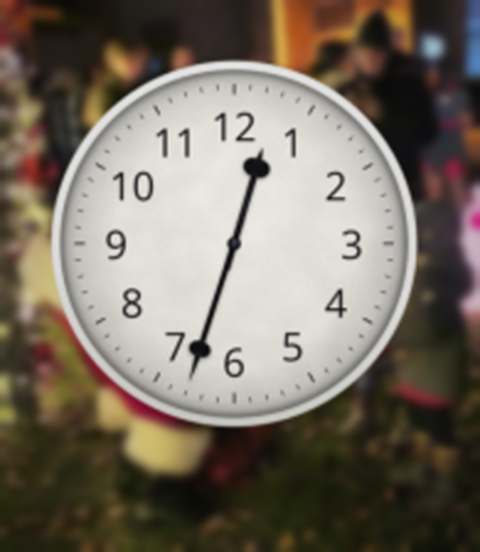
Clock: 12:33
